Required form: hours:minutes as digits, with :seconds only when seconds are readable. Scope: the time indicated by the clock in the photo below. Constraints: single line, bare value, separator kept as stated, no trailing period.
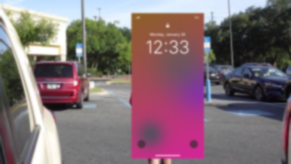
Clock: 12:33
